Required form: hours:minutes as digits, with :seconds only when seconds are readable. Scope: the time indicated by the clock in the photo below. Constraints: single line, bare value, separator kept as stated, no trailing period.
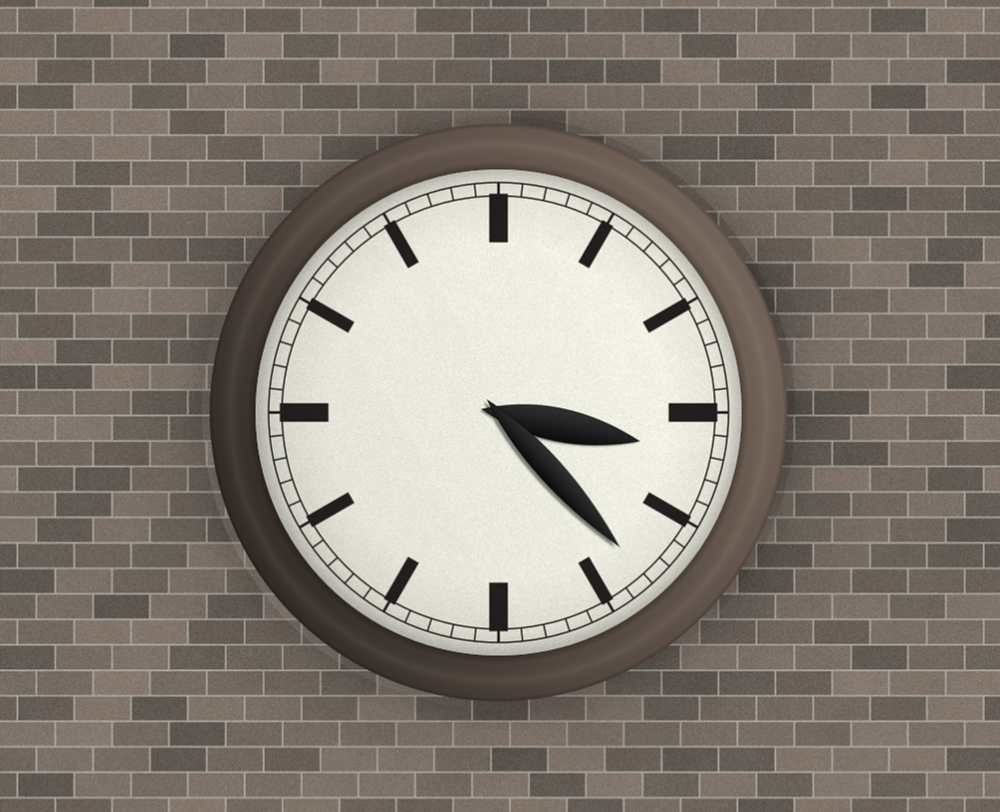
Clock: 3:23
